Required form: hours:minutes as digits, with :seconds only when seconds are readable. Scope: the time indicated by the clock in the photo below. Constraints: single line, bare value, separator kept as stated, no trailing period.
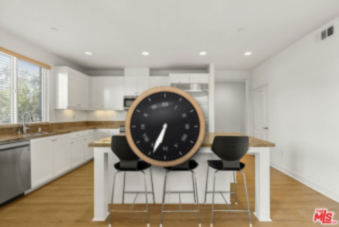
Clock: 6:34
